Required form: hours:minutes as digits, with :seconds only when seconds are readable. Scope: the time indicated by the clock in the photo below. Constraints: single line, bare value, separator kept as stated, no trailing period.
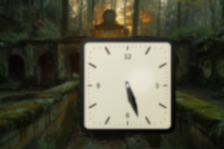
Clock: 5:27
